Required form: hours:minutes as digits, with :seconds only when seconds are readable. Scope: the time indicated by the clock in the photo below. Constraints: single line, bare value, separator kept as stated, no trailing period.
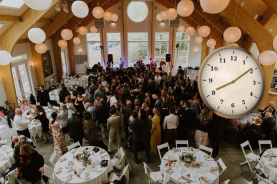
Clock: 8:09
